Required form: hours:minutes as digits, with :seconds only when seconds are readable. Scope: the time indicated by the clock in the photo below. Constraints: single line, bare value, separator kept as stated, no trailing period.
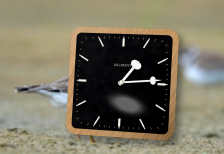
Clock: 1:14
